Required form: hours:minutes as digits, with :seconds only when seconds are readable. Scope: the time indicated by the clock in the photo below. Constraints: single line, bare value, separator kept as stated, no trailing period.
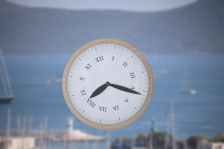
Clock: 8:21
